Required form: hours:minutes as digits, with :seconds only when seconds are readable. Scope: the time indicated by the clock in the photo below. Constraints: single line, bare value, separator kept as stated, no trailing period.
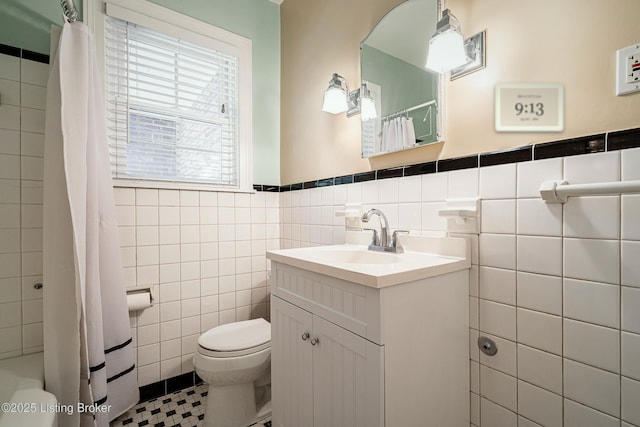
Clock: 9:13
